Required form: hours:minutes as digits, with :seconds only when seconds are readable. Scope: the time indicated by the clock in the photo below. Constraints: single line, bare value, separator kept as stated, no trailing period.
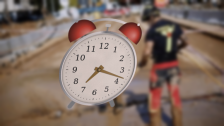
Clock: 7:18
